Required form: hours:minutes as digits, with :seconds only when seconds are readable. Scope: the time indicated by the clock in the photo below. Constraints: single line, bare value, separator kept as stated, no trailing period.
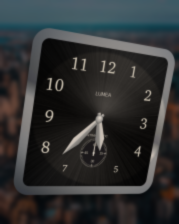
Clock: 5:37
